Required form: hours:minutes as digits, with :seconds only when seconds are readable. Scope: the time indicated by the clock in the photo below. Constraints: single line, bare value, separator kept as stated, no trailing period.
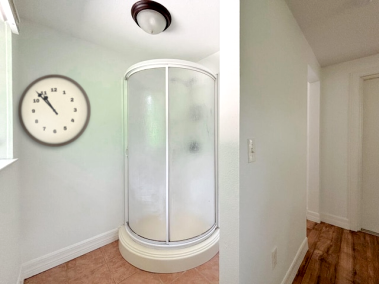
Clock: 10:53
